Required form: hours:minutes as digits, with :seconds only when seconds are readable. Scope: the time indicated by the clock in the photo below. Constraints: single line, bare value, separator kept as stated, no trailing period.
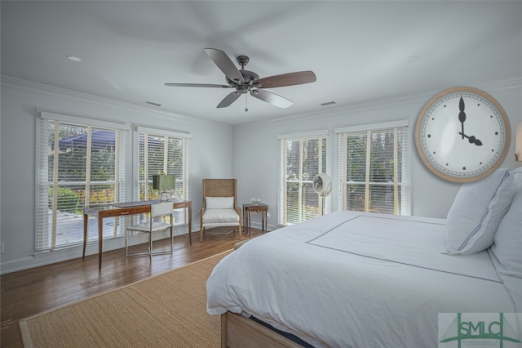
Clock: 4:00
